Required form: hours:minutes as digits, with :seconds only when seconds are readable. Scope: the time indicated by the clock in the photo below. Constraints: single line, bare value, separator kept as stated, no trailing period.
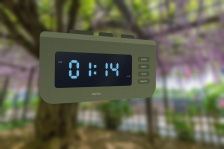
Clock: 1:14
